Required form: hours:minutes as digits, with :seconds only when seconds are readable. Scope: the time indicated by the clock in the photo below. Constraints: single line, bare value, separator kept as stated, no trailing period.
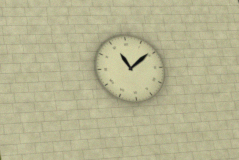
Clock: 11:09
